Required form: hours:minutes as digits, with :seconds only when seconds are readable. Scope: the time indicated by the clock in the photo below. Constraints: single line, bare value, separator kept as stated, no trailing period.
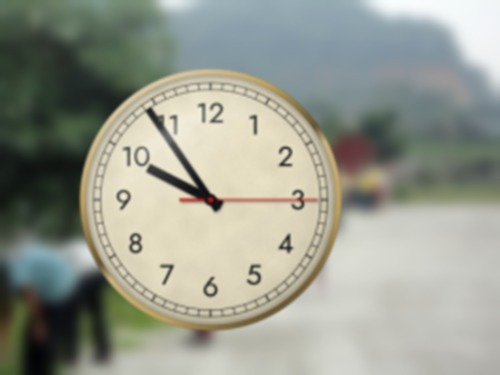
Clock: 9:54:15
